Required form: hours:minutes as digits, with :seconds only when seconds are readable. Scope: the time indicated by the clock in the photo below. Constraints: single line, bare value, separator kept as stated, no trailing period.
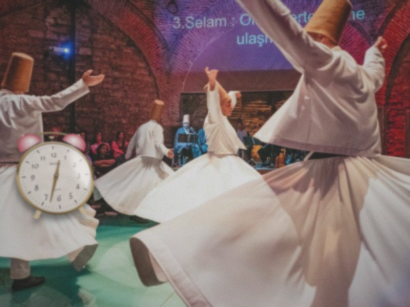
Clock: 12:33
